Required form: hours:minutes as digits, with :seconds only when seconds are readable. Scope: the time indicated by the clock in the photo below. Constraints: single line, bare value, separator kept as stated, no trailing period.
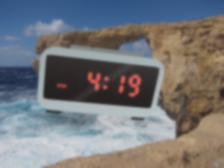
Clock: 4:19
